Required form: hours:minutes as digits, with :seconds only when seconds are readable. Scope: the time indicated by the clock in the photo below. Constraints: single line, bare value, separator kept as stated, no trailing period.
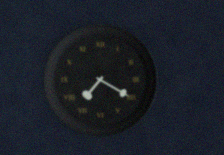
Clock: 7:20
